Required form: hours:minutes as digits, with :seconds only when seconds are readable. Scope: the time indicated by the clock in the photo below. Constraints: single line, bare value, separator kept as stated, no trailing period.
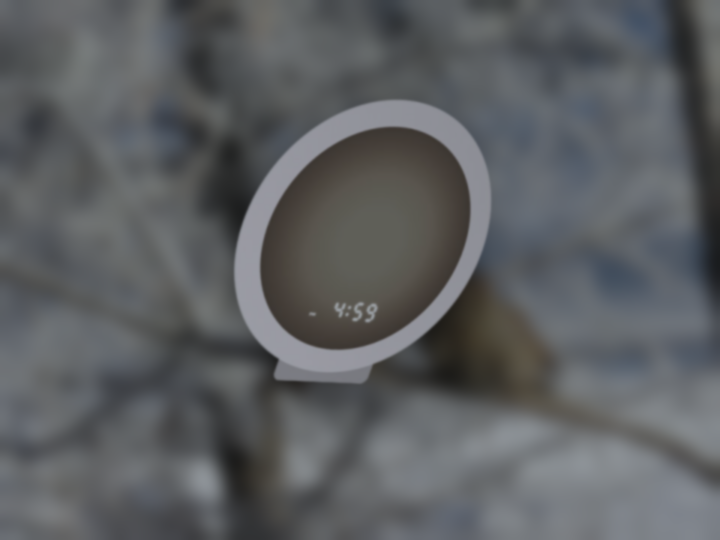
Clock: 4:59
